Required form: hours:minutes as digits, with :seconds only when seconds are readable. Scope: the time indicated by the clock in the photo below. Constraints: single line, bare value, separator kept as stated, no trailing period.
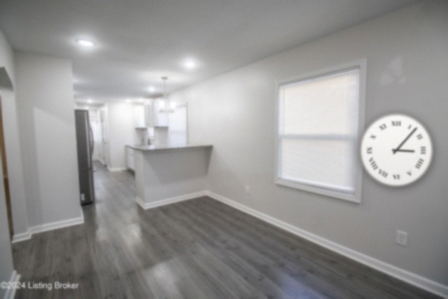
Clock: 3:07
